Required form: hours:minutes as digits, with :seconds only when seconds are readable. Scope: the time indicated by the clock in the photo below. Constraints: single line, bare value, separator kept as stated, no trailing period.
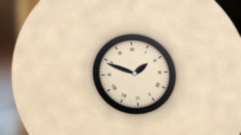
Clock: 1:49
